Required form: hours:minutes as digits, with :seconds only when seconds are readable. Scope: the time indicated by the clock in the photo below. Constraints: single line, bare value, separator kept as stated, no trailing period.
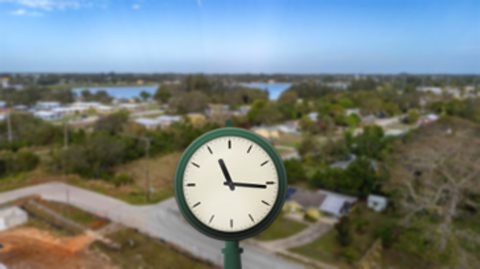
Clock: 11:16
